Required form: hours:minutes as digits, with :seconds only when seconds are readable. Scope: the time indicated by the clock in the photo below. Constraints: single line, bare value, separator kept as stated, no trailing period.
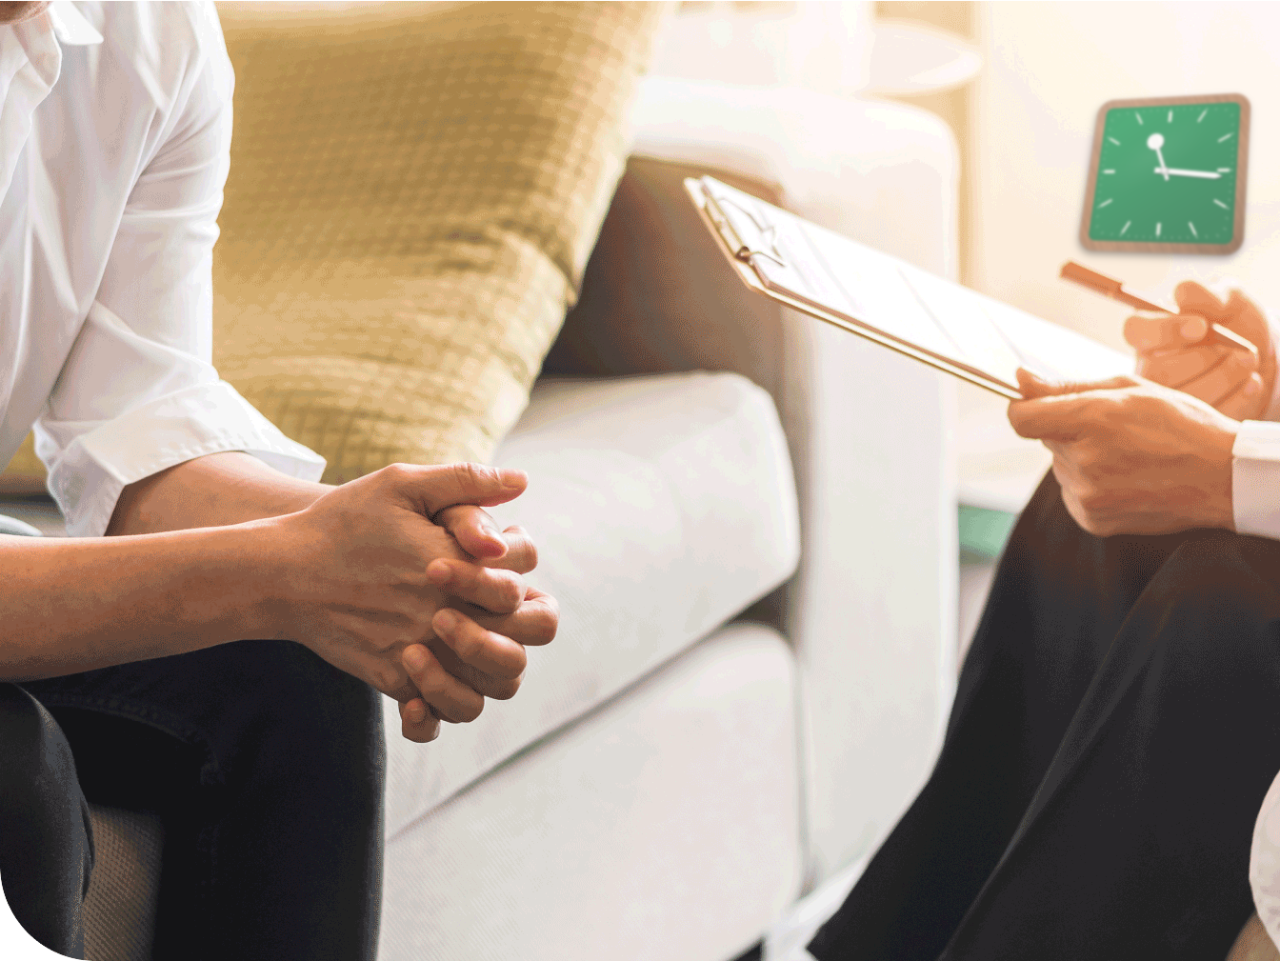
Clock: 11:16
